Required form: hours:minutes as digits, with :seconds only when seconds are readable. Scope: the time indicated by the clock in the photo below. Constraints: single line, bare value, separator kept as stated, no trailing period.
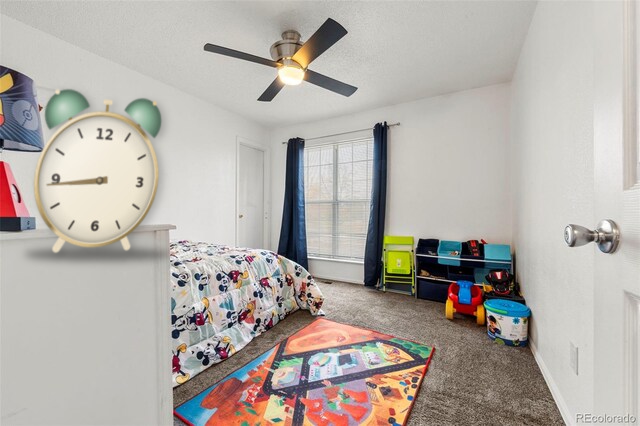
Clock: 8:44
